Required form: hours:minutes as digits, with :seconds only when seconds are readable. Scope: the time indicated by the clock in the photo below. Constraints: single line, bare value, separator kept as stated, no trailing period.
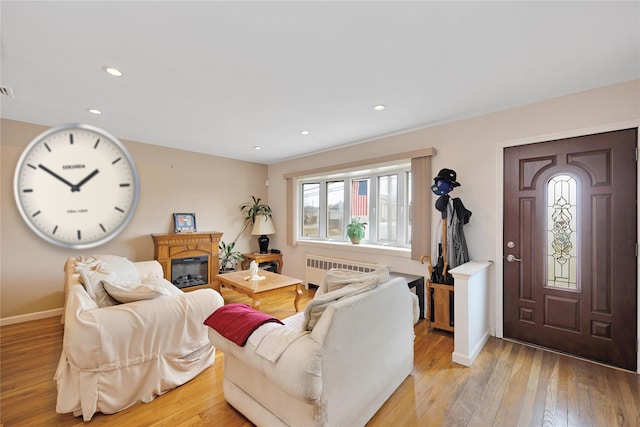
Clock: 1:51
